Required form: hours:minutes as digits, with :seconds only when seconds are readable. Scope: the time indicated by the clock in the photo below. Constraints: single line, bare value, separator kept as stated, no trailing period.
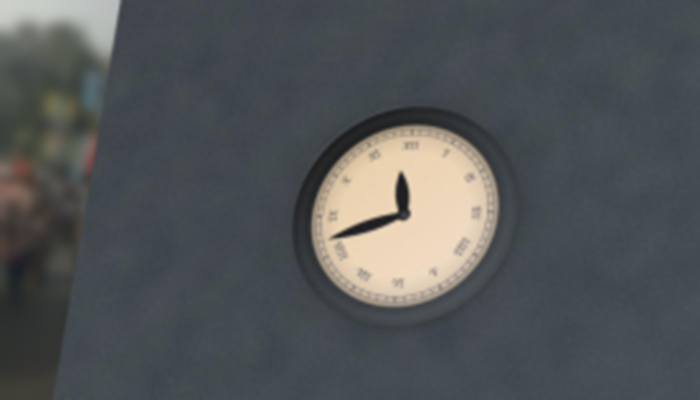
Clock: 11:42
